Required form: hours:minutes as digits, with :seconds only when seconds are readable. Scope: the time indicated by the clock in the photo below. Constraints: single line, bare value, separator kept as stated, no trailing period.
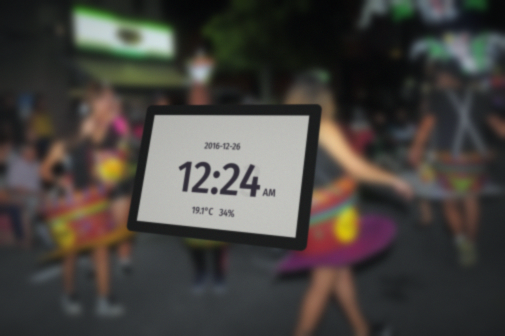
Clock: 12:24
